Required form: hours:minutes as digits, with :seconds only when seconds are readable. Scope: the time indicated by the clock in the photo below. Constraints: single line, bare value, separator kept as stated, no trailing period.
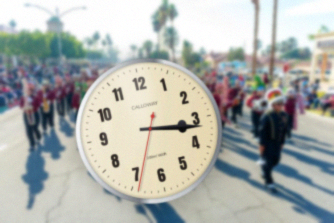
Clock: 3:16:34
